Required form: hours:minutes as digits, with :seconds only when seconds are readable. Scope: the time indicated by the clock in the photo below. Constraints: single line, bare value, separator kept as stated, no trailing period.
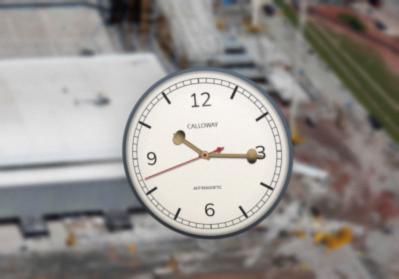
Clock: 10:15:42
